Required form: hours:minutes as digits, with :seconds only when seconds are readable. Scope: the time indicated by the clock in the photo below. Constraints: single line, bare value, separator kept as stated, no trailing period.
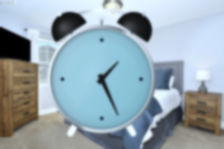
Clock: 1:26
